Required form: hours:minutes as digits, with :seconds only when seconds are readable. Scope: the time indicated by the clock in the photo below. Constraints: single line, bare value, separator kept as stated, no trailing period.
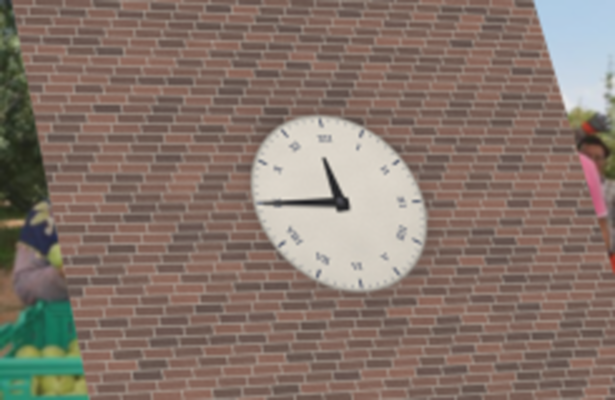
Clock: 11:45
